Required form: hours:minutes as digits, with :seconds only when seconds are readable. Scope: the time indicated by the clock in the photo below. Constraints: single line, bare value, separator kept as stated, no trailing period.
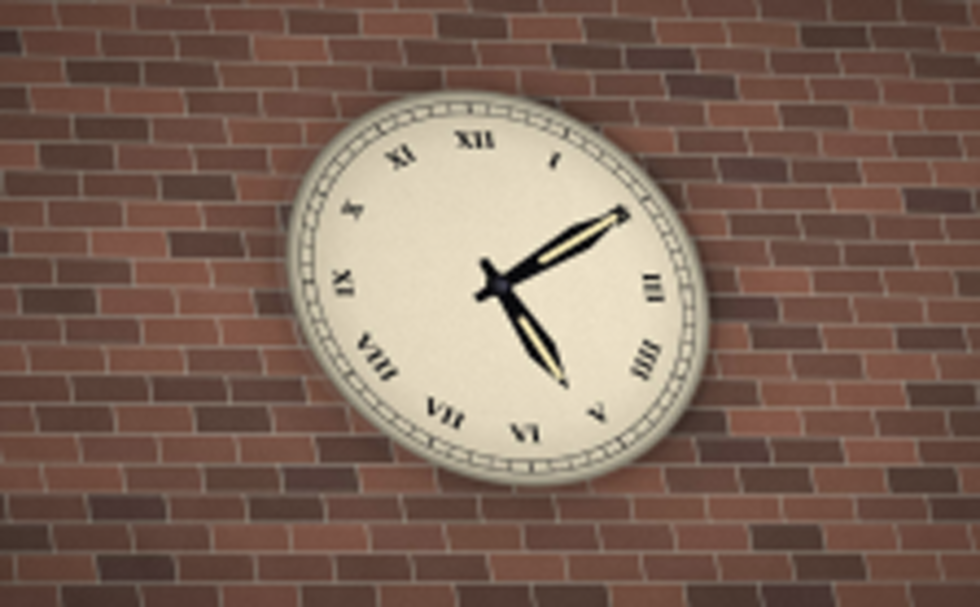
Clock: 5:10
